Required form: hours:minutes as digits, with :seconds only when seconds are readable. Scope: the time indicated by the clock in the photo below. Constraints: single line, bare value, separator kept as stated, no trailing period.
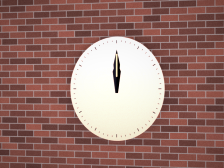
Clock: 12:00
